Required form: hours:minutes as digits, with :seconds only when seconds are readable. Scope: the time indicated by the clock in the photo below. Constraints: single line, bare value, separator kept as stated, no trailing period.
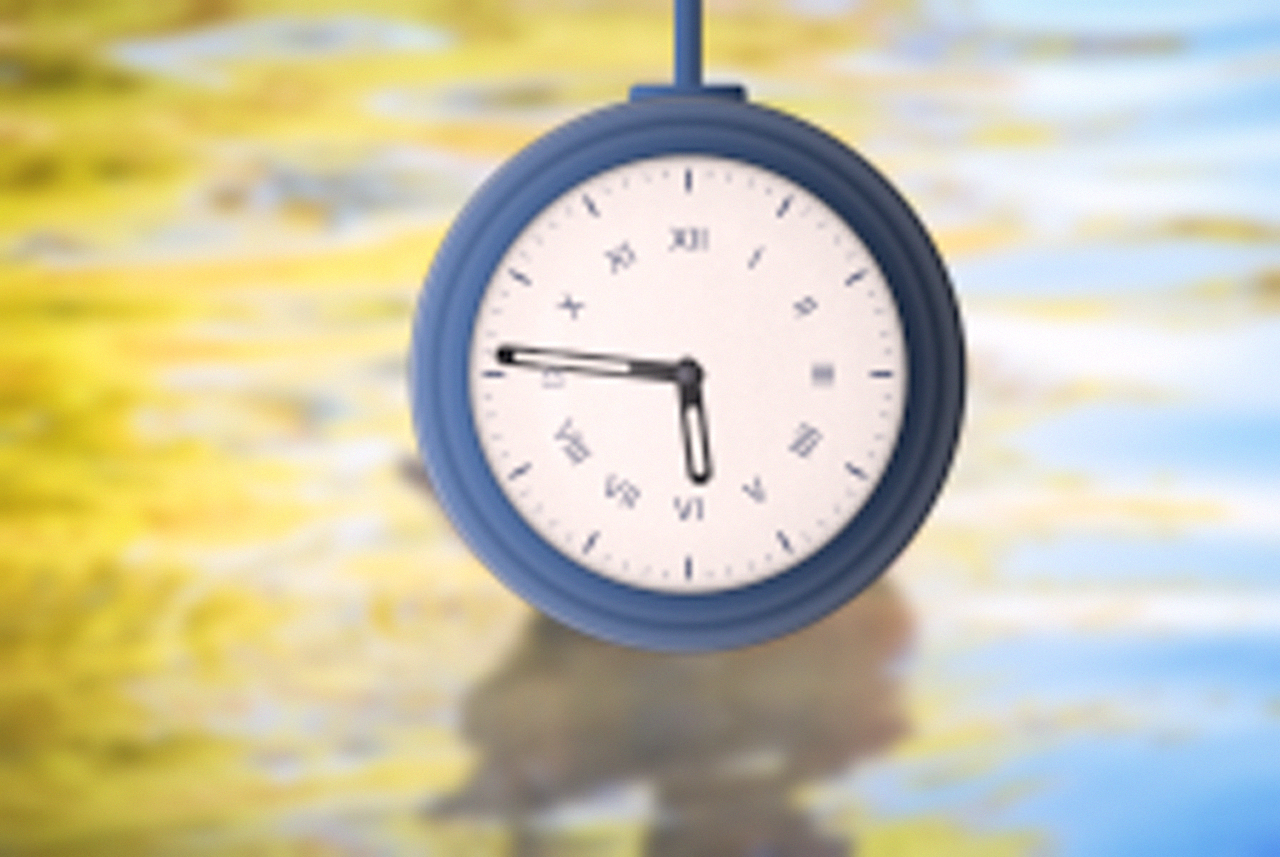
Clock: 5:46
